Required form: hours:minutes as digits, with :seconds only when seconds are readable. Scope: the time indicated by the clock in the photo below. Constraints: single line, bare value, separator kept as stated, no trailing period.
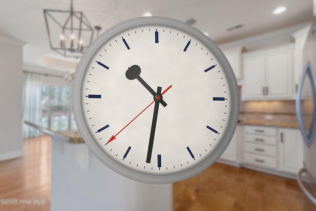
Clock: 10:31:38
